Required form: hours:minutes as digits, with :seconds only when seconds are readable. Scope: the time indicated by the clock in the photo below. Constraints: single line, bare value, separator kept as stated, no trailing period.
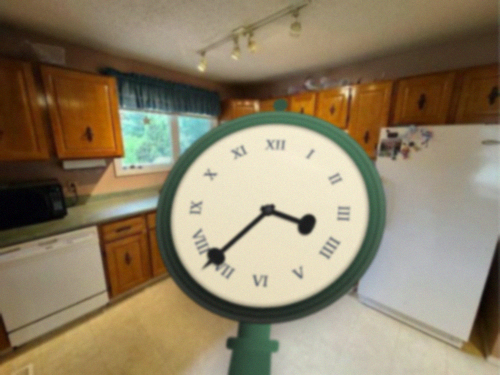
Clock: 3:37
